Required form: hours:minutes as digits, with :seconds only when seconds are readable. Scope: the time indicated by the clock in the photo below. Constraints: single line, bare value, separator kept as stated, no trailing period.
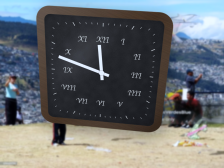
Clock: 11:48
